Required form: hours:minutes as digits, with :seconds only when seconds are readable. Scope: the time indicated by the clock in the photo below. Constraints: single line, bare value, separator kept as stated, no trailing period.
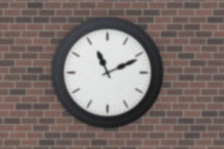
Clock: 11:11
